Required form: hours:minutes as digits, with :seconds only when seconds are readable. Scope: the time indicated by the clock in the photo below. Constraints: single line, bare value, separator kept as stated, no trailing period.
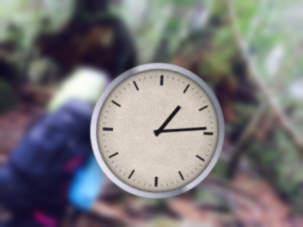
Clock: 1:14
